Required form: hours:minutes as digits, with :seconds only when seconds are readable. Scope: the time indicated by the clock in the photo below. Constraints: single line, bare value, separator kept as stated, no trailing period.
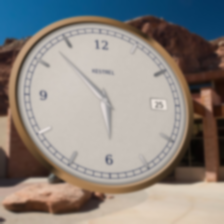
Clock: 5:53
